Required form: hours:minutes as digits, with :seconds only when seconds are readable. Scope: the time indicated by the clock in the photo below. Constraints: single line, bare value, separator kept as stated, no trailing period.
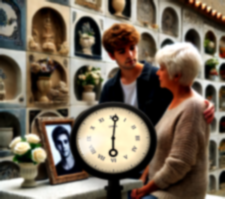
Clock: 6:01
